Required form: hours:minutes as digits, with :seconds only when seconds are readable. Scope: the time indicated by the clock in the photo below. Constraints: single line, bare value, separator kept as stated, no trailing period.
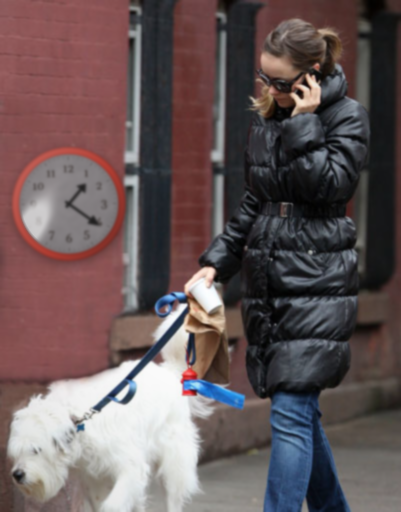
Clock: 1:21
